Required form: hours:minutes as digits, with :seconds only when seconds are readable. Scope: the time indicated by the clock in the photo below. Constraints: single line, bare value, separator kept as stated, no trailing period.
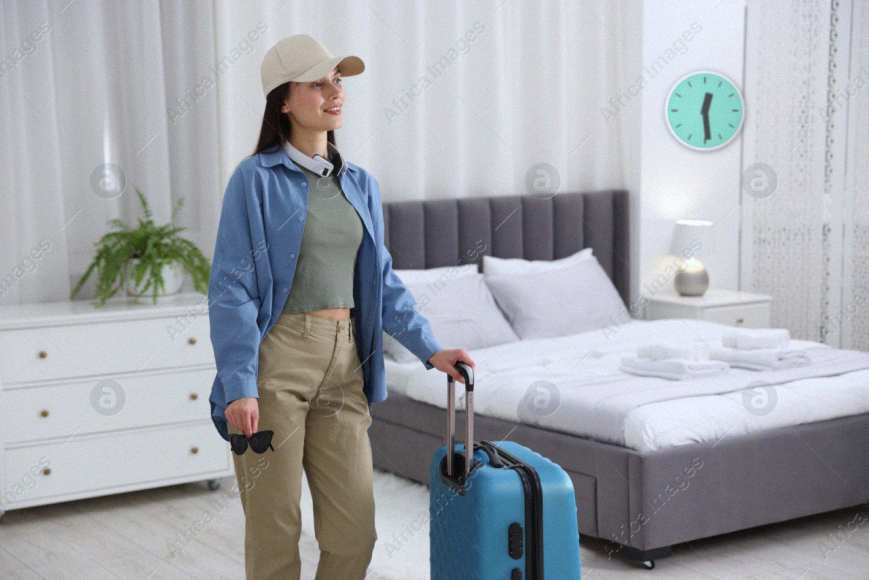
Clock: 12:29
